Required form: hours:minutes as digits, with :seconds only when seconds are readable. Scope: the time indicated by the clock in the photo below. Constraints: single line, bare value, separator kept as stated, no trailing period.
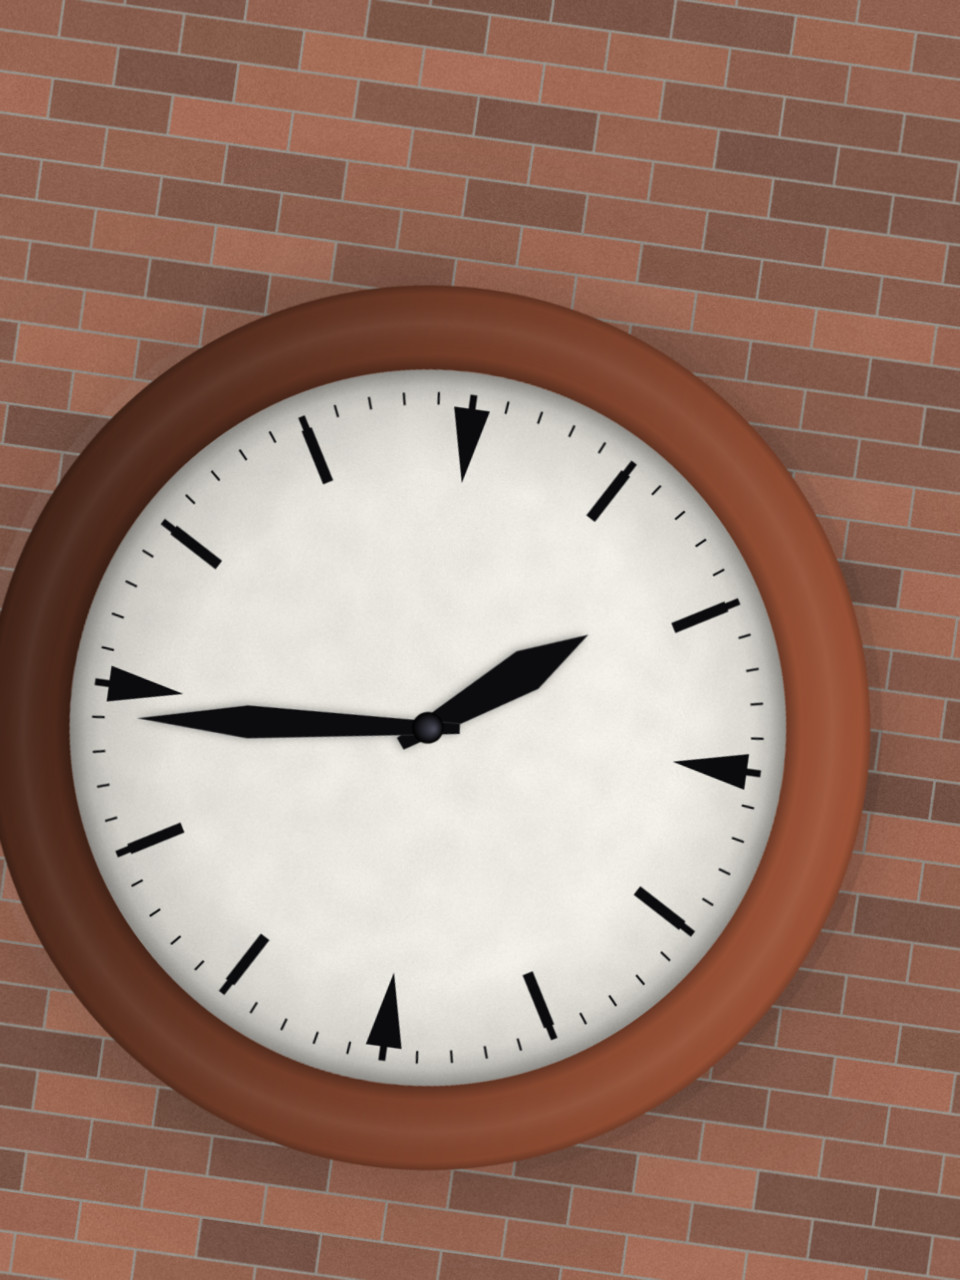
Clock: 1:44
